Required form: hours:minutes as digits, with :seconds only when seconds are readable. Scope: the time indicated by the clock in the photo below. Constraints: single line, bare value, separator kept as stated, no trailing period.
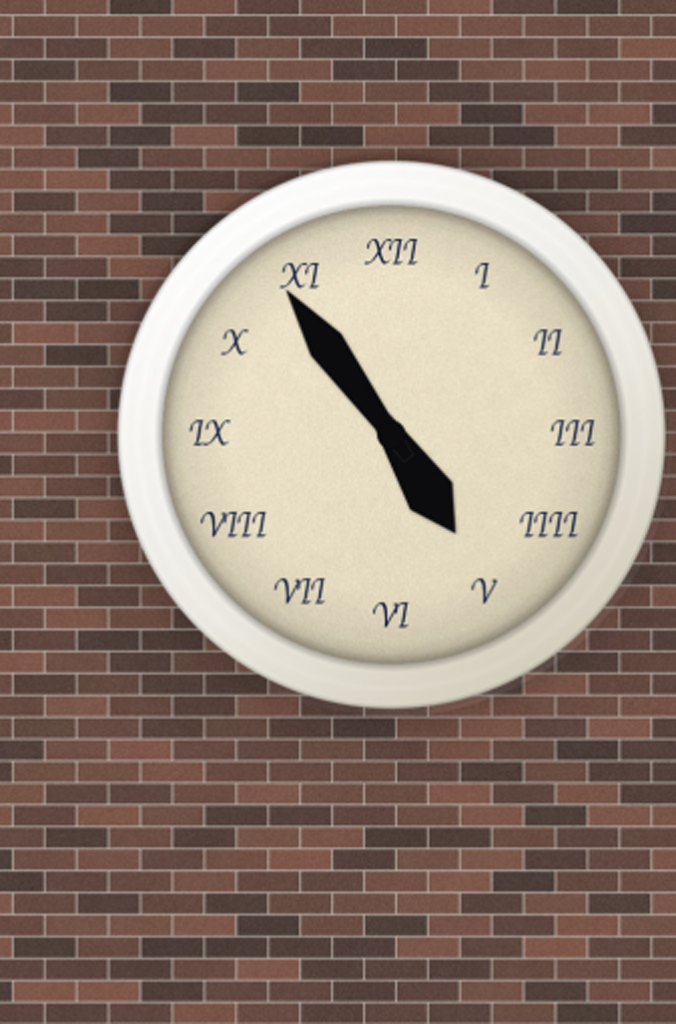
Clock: 4:54
